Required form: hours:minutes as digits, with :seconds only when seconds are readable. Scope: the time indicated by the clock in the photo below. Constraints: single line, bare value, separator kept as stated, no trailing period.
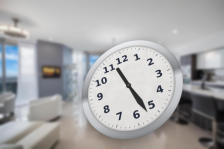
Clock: 11:27
